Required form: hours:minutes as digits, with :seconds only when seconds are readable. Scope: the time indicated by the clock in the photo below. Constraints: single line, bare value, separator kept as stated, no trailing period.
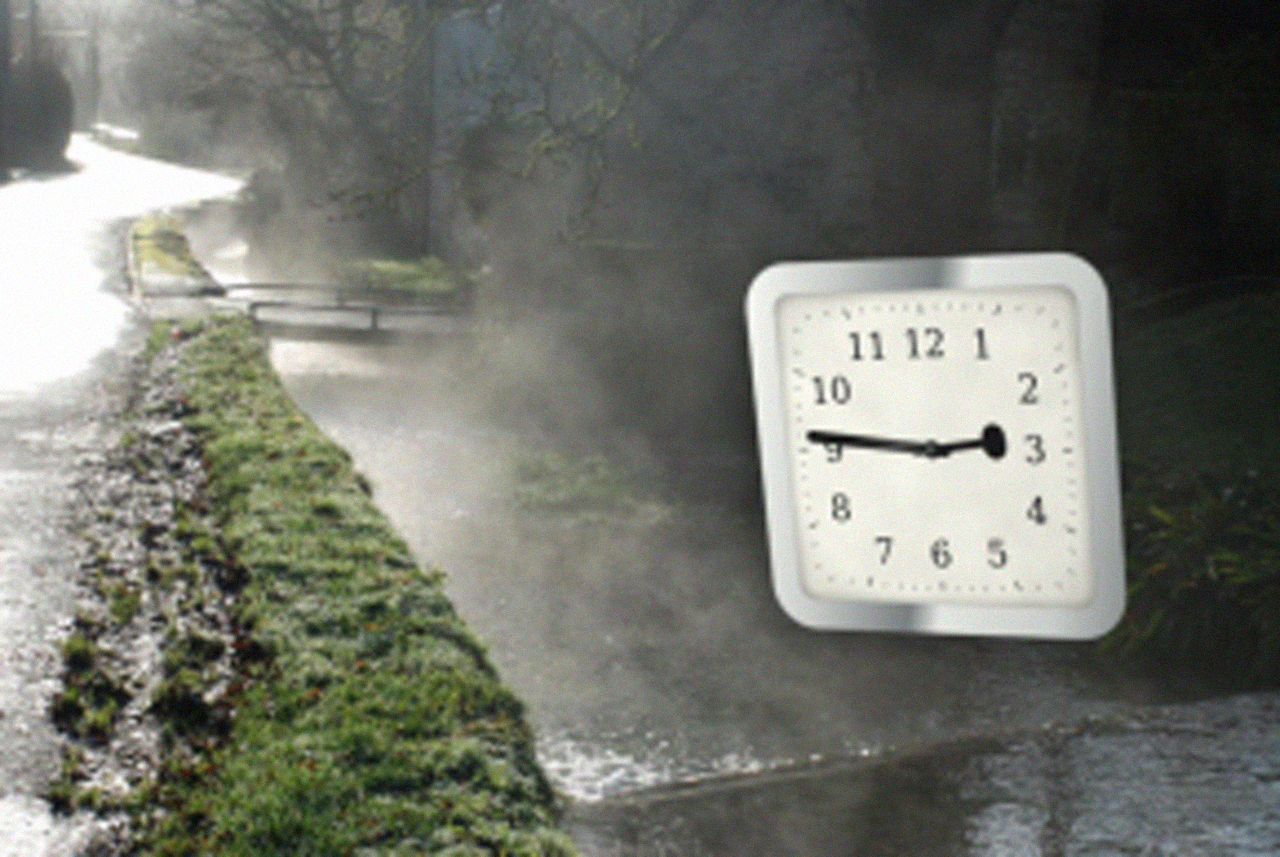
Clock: 2:46
